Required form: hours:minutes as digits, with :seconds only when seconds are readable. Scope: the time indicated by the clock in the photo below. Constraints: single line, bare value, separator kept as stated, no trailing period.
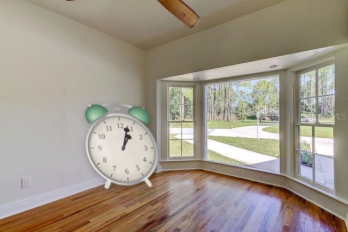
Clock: 1:03
